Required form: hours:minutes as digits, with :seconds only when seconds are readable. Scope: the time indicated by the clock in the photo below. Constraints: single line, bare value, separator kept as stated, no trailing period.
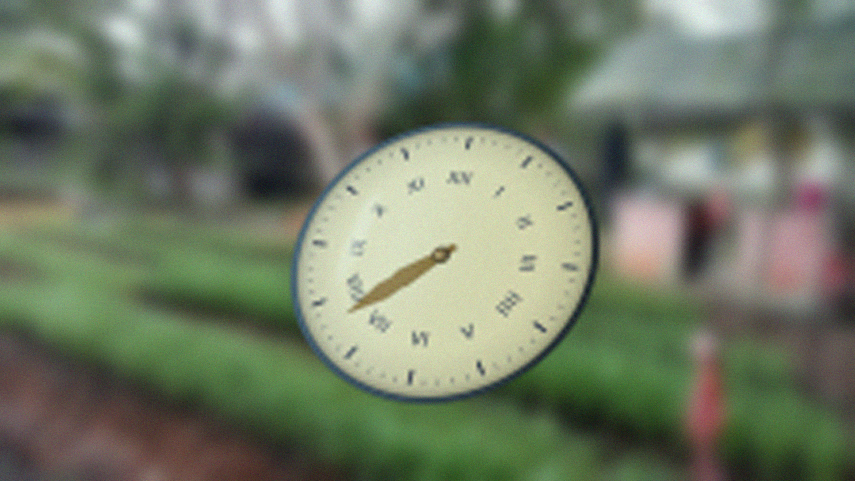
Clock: 7:38
